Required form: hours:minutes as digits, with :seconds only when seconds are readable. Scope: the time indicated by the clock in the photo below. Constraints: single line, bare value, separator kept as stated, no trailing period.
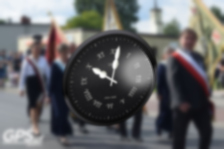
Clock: 10:01
